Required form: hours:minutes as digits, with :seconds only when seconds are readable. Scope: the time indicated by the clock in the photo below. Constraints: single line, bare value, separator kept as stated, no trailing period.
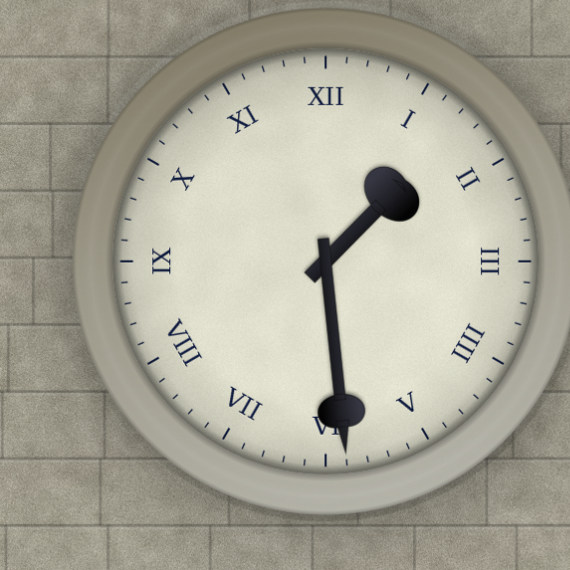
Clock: 1:29
